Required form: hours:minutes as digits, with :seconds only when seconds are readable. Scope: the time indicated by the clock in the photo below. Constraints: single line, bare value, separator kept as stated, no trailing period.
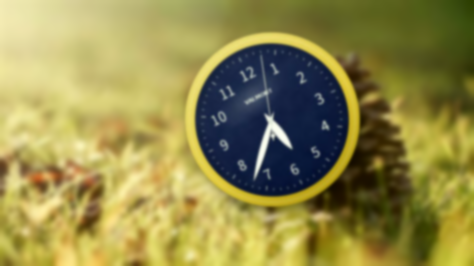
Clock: 5:37:03
